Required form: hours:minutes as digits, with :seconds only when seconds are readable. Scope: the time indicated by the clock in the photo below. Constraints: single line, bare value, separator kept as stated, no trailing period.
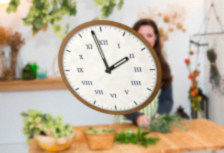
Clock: 1:58
